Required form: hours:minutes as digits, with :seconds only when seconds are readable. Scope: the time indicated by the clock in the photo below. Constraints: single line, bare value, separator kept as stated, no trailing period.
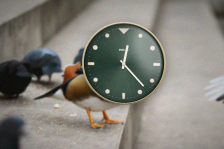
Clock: 12:23
